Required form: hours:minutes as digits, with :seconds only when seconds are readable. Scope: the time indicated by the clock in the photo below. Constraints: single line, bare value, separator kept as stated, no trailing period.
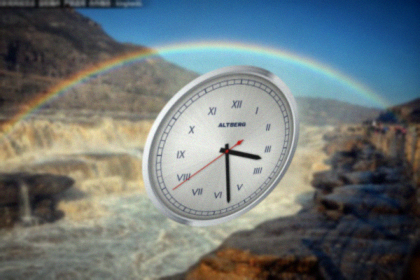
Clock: 3:27:39
